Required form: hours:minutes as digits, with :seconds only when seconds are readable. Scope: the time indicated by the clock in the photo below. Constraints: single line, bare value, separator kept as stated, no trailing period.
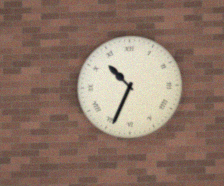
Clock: 10:34
